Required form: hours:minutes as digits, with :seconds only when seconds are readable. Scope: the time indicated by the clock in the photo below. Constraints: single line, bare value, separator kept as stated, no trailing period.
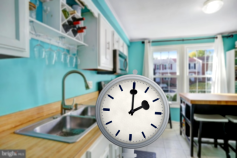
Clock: 2:00
